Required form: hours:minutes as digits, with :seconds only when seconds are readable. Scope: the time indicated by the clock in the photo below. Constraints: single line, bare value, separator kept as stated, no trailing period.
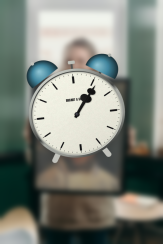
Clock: 1:06
